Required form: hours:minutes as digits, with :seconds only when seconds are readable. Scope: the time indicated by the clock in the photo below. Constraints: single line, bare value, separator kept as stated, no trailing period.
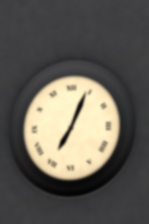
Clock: 7:04
